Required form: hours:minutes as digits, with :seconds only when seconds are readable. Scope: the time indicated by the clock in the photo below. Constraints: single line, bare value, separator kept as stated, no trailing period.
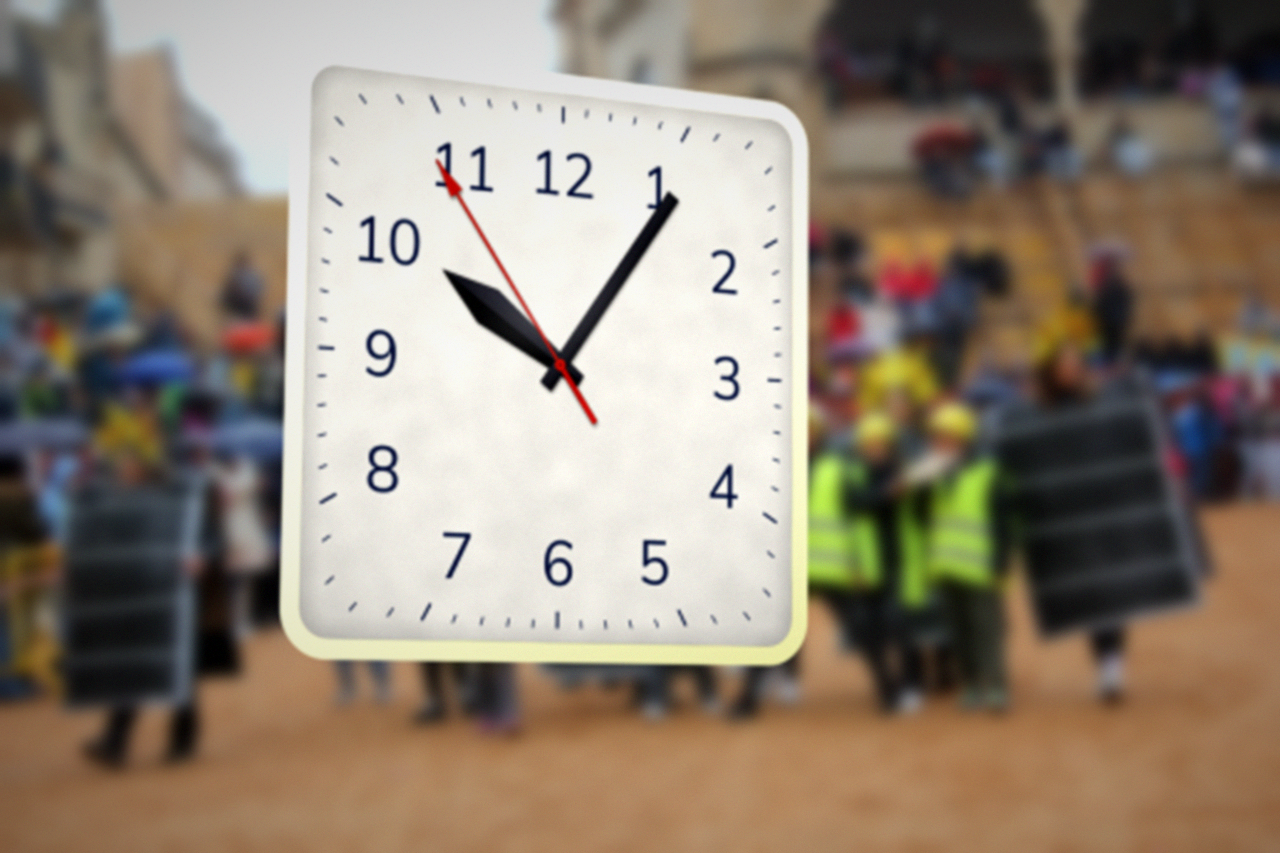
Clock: 10:05:54
